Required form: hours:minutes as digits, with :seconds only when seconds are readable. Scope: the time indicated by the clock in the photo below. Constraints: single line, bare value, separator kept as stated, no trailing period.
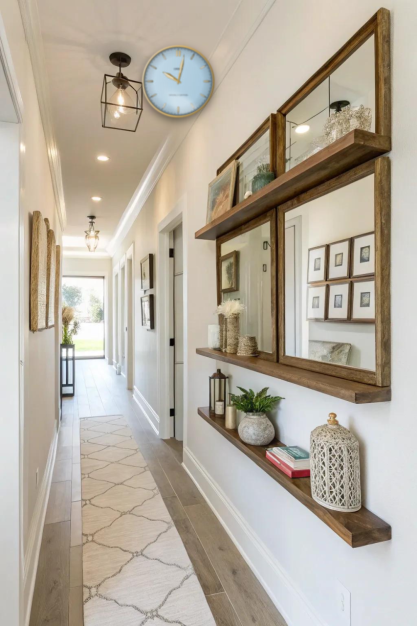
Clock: 10:02
